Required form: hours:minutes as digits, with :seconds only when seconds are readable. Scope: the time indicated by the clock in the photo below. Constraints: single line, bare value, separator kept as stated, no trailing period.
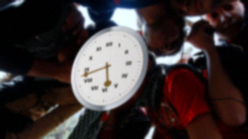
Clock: 5:43
